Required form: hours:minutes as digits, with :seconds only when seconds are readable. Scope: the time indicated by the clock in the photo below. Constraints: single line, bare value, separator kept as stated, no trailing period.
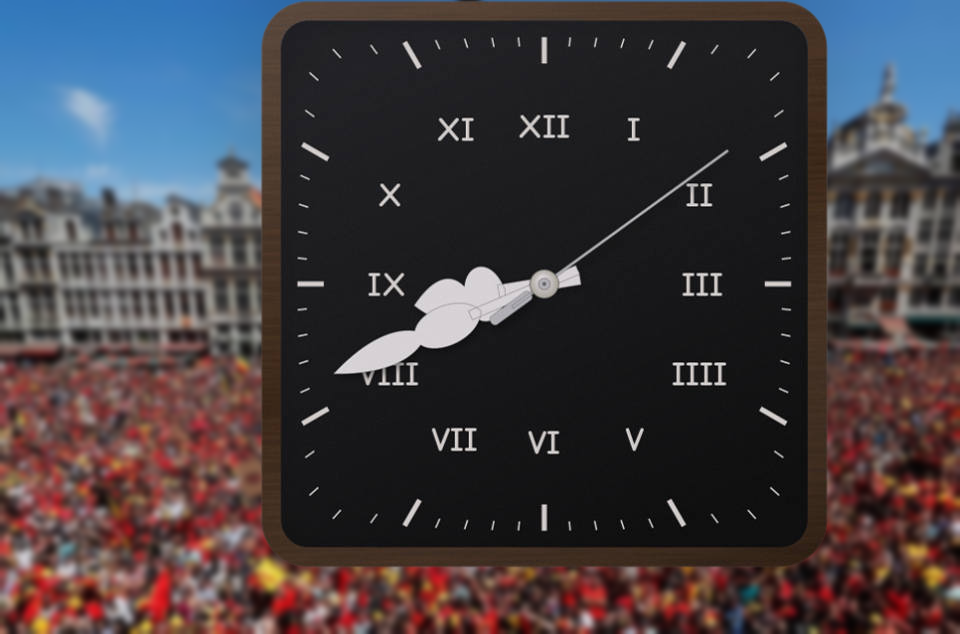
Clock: 8:41:09
